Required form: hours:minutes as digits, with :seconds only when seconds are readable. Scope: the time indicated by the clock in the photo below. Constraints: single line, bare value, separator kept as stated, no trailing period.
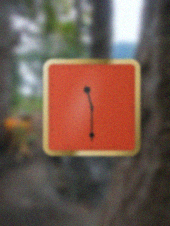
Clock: 11:30
